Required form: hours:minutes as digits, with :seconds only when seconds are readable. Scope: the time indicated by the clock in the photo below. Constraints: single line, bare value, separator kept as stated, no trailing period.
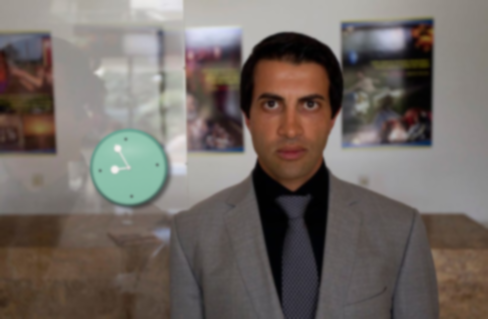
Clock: 8:56
